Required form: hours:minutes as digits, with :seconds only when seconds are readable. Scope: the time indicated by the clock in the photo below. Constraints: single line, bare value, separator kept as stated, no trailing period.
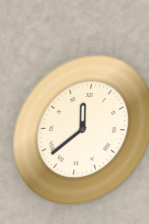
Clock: 11:38
